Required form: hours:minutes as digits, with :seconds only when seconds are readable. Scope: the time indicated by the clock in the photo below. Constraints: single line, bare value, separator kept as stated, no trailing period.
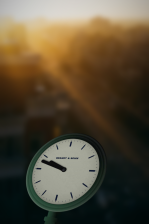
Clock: 9:48
